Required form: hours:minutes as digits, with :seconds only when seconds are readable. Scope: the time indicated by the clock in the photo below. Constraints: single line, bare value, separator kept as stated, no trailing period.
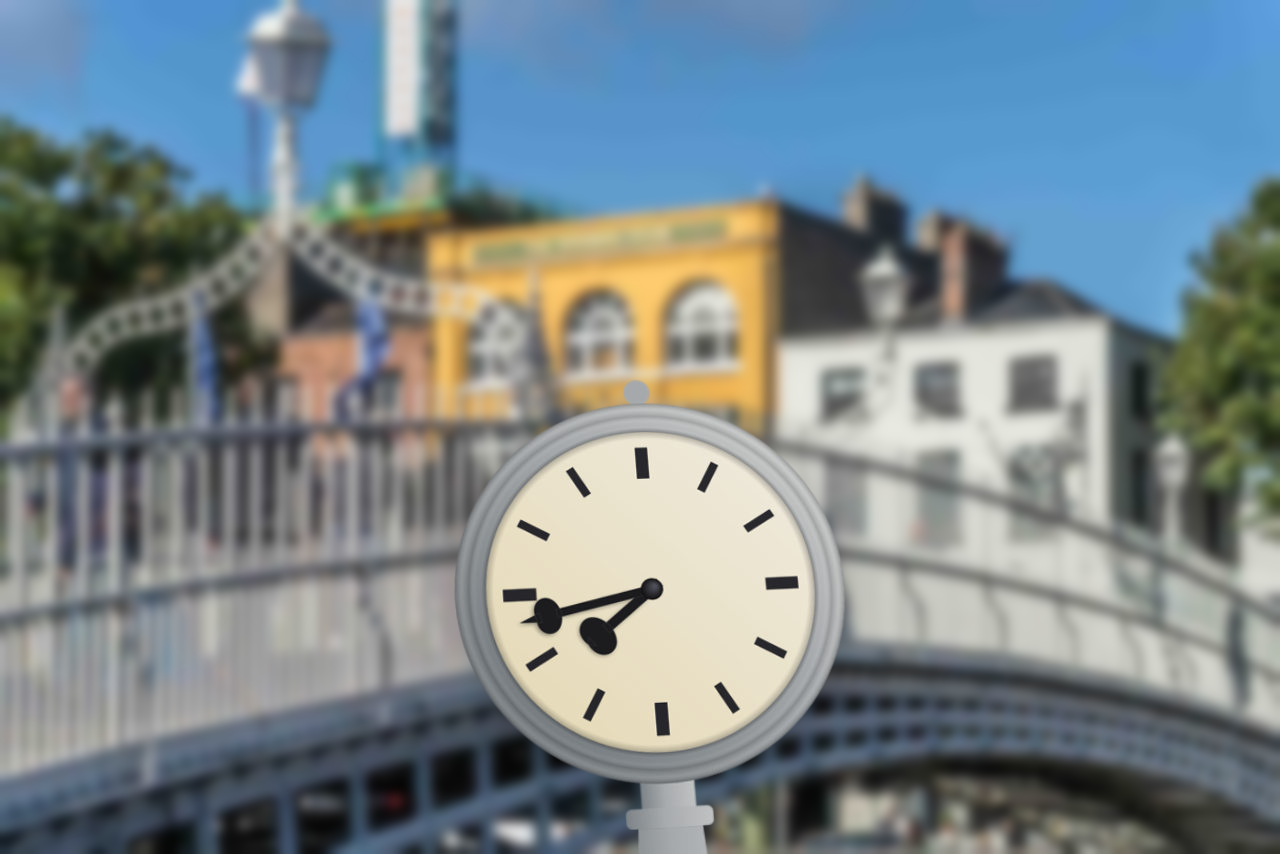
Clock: 7:43
